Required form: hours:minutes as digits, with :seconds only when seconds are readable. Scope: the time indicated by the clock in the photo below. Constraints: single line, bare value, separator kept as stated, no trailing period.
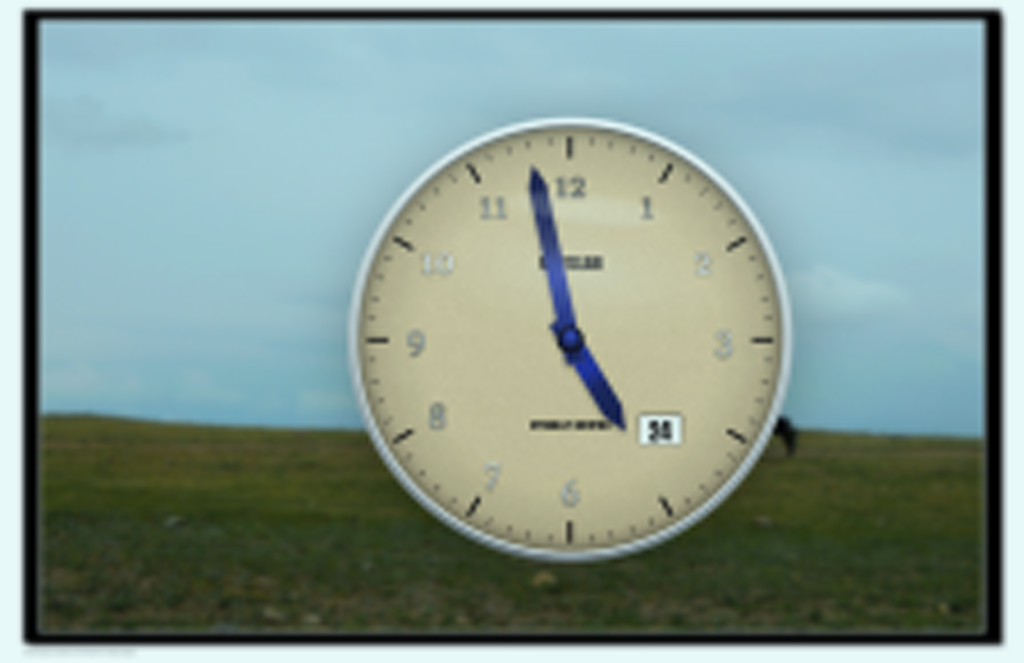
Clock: 4:58
